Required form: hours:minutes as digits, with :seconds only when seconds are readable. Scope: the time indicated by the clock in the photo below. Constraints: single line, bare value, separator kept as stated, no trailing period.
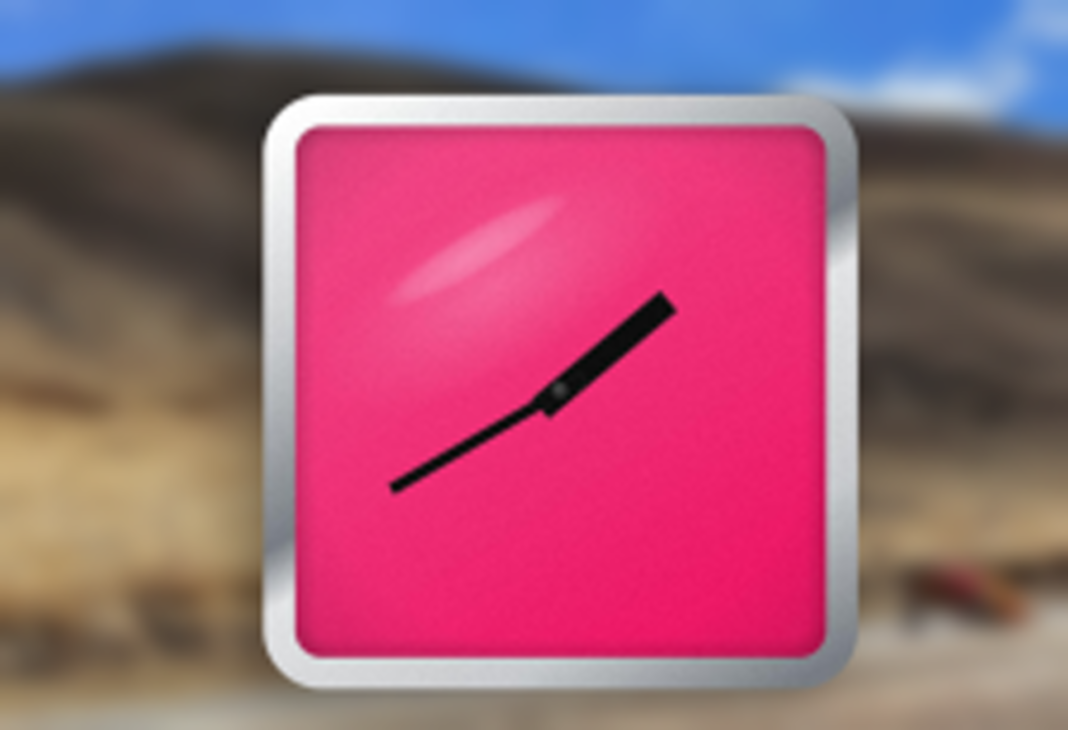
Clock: 1:40
